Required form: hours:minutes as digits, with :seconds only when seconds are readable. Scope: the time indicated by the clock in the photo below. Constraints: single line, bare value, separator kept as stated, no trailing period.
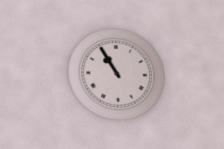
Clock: 10:55
